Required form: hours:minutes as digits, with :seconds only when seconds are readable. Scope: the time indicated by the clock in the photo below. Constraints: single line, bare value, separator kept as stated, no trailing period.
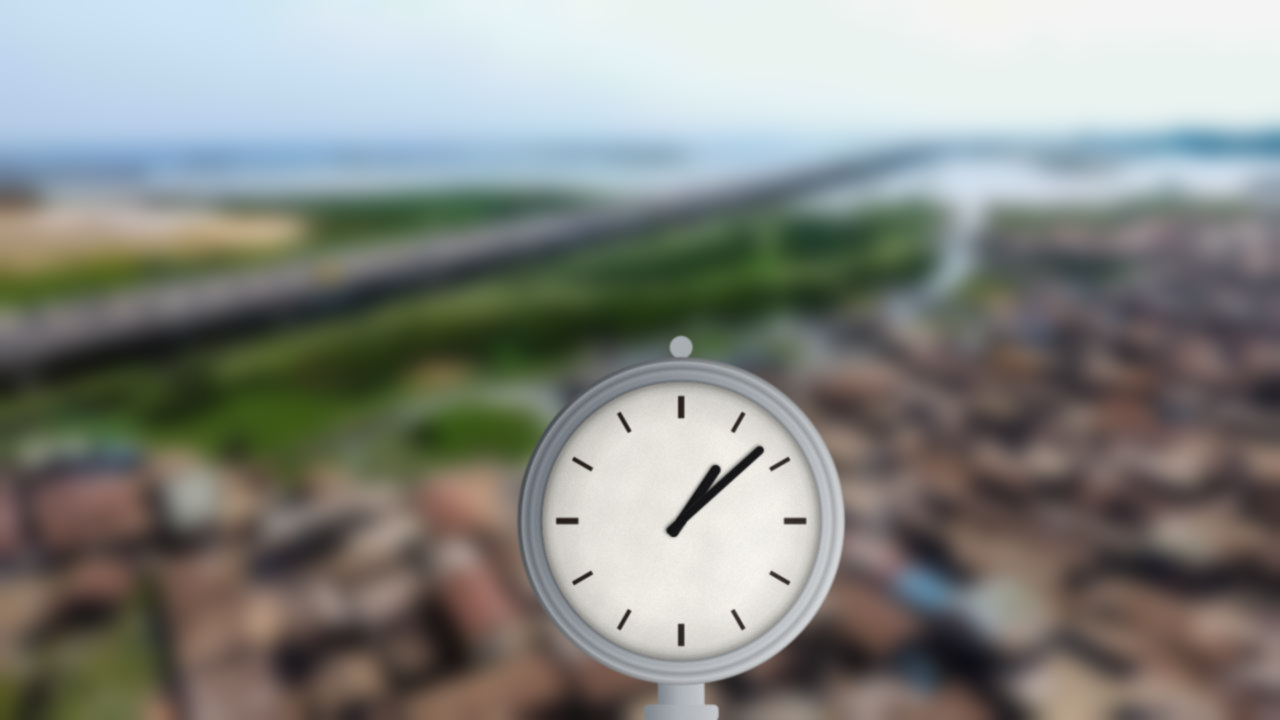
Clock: 1:08
